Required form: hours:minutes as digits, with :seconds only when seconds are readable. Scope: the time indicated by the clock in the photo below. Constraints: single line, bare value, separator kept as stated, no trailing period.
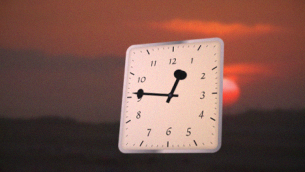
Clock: 12:46
